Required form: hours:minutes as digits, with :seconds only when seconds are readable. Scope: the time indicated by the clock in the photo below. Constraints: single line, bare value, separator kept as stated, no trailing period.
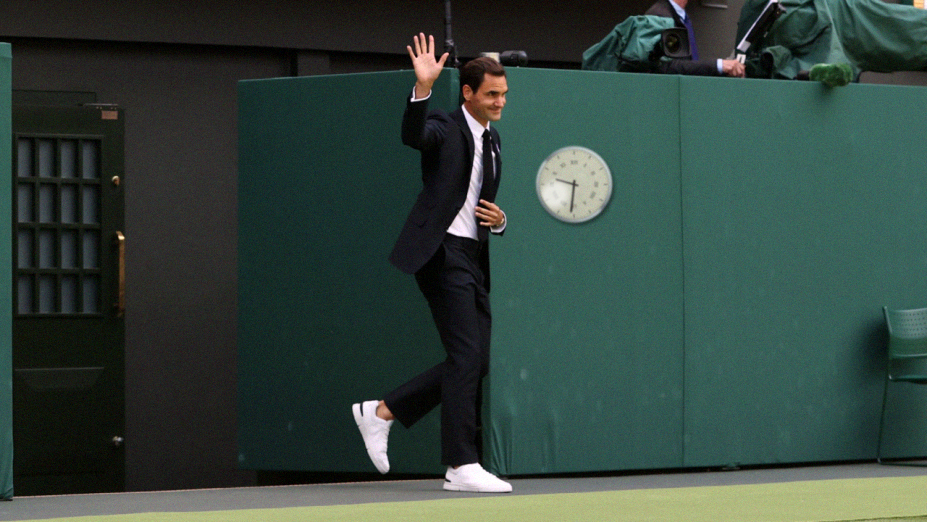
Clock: 9:31
